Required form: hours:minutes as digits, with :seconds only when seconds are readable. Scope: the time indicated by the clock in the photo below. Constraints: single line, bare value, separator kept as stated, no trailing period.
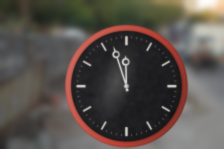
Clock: 11:57
